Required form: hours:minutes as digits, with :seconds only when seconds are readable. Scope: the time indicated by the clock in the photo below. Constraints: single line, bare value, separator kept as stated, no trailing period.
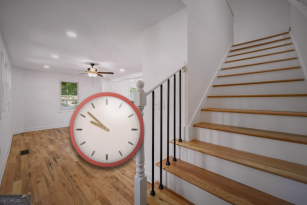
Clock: 9:52
